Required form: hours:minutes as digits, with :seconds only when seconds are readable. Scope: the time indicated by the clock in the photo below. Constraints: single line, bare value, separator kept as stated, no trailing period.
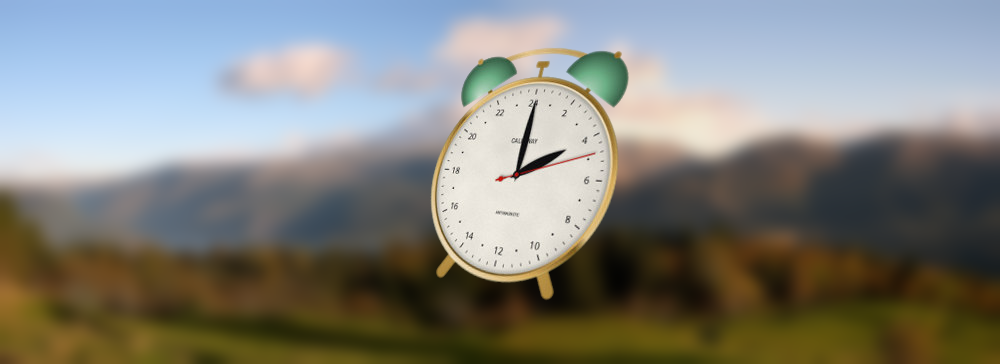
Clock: 4:00:12
